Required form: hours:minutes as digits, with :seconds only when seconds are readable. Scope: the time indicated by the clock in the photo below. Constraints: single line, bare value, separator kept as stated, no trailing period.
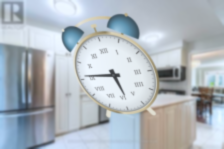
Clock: 5:46
